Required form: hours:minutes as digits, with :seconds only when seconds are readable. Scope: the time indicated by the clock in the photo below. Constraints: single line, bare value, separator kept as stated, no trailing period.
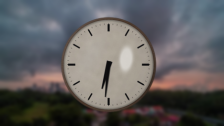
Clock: 6:31
